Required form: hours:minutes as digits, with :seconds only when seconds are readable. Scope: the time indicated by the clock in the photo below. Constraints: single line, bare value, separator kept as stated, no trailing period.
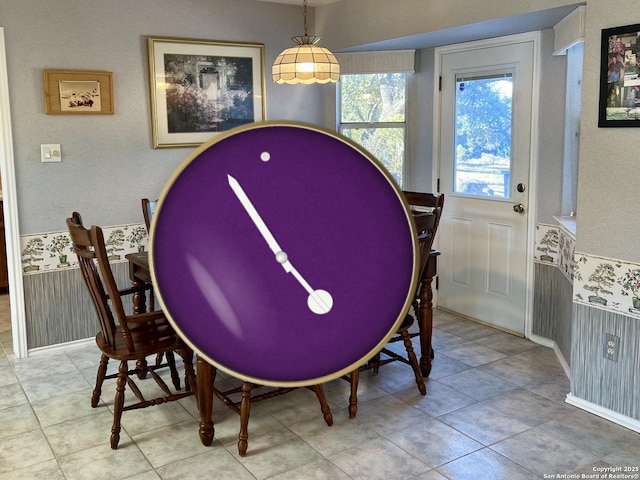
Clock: 4:56
